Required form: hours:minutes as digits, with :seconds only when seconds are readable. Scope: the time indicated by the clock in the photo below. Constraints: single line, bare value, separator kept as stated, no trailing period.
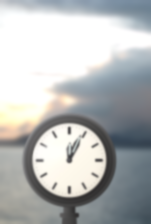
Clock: 12:04
